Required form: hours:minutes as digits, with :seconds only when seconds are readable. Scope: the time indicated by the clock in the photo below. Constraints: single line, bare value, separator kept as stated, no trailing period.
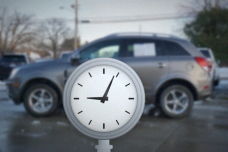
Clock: 9:04
